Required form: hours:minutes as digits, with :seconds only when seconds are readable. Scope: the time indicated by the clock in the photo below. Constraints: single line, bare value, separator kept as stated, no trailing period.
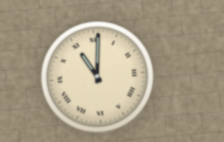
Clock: 11:01
